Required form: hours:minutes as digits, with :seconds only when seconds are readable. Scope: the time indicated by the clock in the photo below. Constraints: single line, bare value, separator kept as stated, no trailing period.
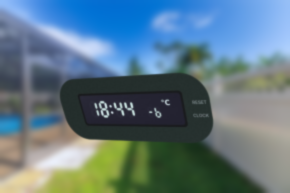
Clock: 18:44
